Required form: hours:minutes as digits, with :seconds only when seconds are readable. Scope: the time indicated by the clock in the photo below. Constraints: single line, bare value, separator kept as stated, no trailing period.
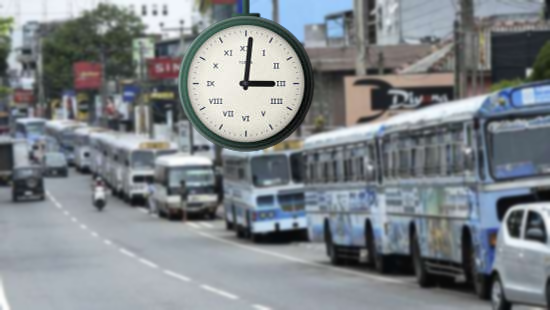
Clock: 3:01
